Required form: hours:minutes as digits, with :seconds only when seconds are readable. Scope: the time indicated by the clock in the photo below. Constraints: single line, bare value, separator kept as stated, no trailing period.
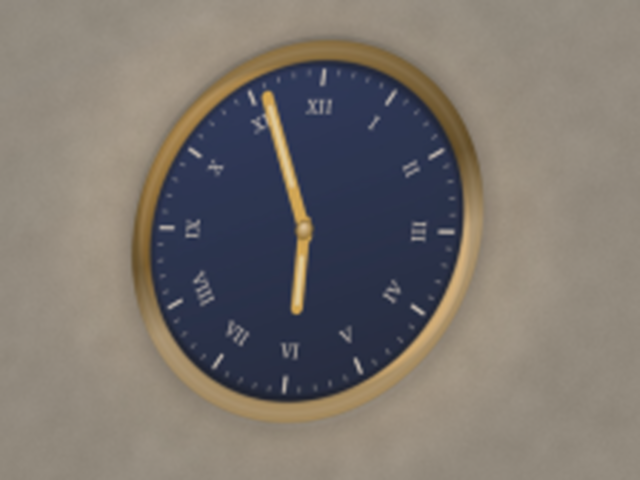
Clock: 5:56
